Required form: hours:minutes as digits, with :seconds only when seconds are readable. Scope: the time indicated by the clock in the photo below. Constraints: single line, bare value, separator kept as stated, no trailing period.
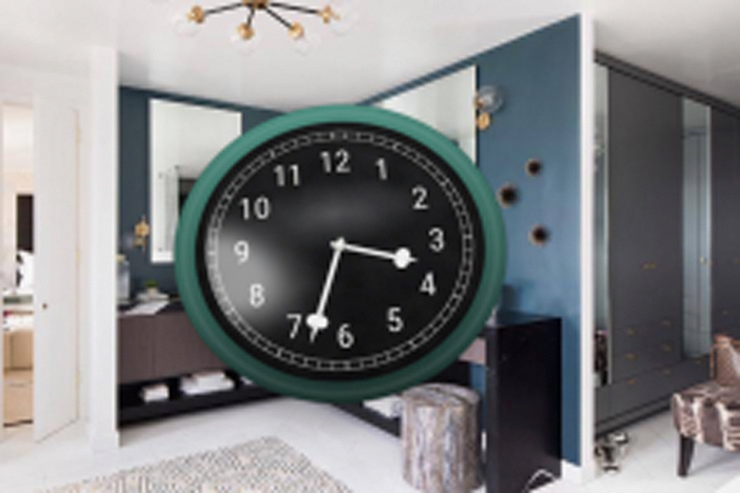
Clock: 3:33
